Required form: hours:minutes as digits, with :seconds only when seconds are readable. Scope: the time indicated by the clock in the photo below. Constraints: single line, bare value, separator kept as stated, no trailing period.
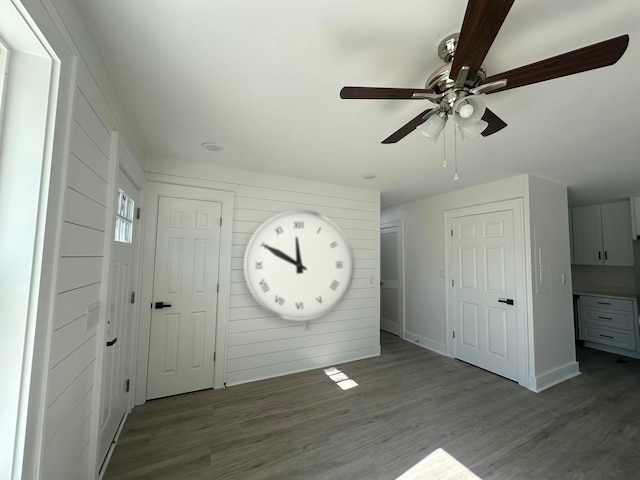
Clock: 11:50
